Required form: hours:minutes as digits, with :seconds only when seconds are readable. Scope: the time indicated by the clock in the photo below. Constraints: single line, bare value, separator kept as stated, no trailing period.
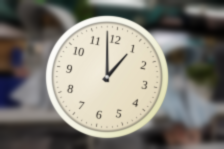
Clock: 12:58
